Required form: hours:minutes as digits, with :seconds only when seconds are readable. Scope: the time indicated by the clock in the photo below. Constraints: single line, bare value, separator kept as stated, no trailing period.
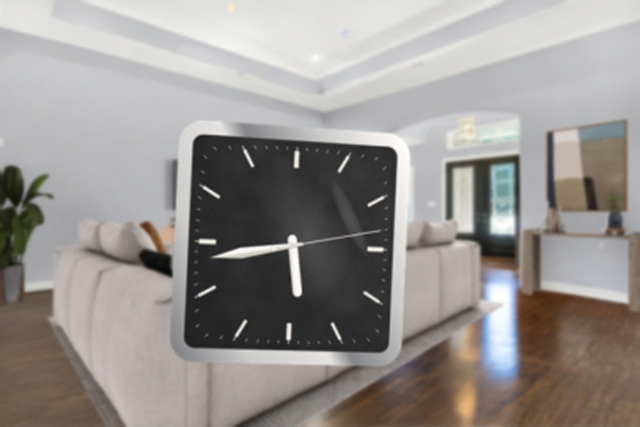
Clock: 5:43:13
